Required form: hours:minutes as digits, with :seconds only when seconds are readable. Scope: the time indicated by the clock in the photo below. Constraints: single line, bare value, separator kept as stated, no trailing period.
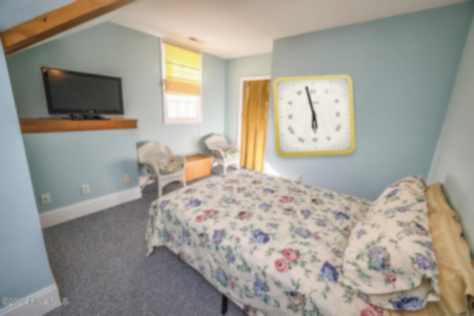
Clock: 5:58
